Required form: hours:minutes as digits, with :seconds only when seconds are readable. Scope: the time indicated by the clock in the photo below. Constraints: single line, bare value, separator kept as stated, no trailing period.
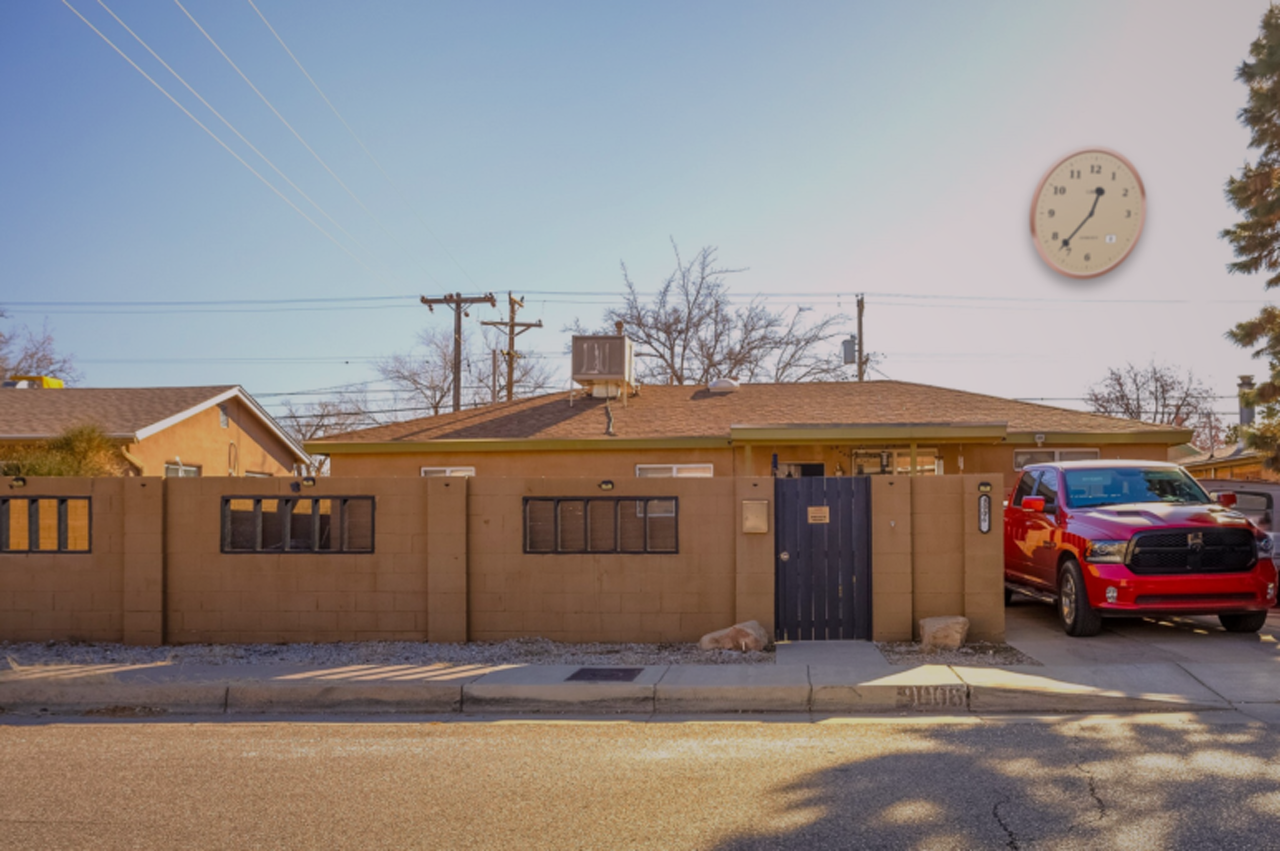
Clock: 12:37
